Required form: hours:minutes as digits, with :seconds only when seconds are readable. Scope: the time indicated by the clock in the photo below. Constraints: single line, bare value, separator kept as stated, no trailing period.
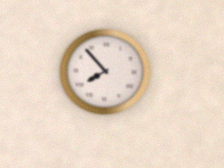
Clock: 7:53
